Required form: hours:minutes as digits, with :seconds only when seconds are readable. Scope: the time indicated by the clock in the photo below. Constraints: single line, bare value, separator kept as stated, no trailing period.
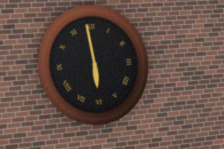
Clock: 5:59
